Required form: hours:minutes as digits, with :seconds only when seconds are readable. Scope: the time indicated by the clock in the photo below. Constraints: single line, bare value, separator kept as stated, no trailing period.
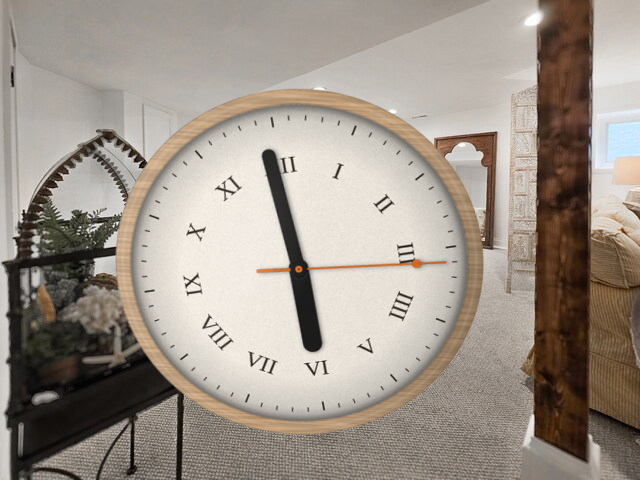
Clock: 5:59:16
